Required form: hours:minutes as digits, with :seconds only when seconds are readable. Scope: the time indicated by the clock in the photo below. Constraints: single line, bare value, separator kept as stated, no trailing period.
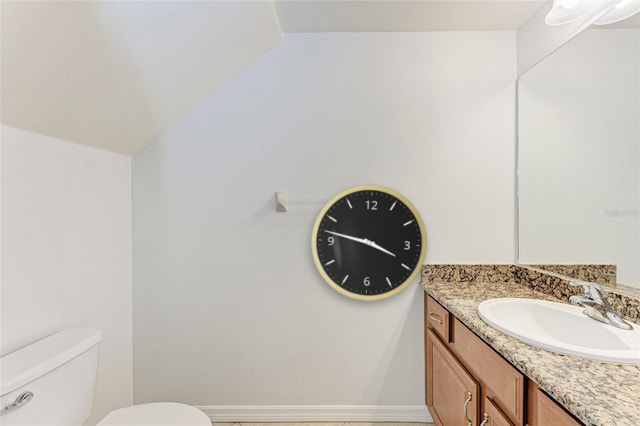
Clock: 3:47
